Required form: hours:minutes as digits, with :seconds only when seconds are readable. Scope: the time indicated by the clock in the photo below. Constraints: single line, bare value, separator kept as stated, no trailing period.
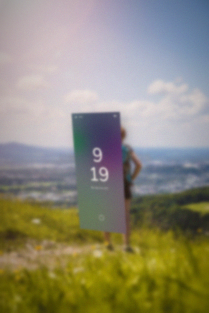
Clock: 9:19
